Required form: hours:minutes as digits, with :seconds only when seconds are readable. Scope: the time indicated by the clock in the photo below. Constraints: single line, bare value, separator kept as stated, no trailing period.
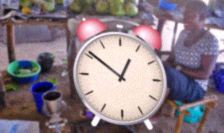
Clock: 12:51
